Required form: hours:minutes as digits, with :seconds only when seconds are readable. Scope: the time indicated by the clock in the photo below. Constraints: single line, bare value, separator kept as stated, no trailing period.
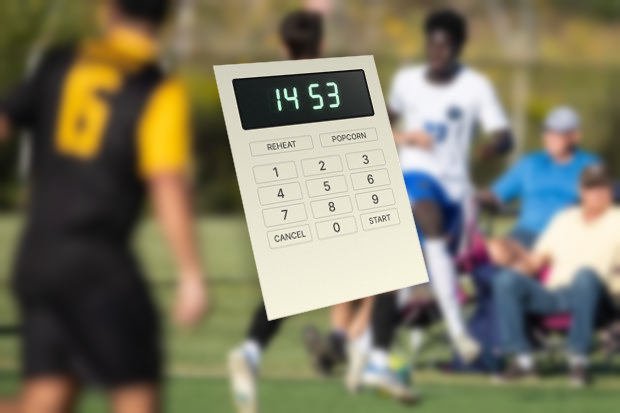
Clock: 14:53
